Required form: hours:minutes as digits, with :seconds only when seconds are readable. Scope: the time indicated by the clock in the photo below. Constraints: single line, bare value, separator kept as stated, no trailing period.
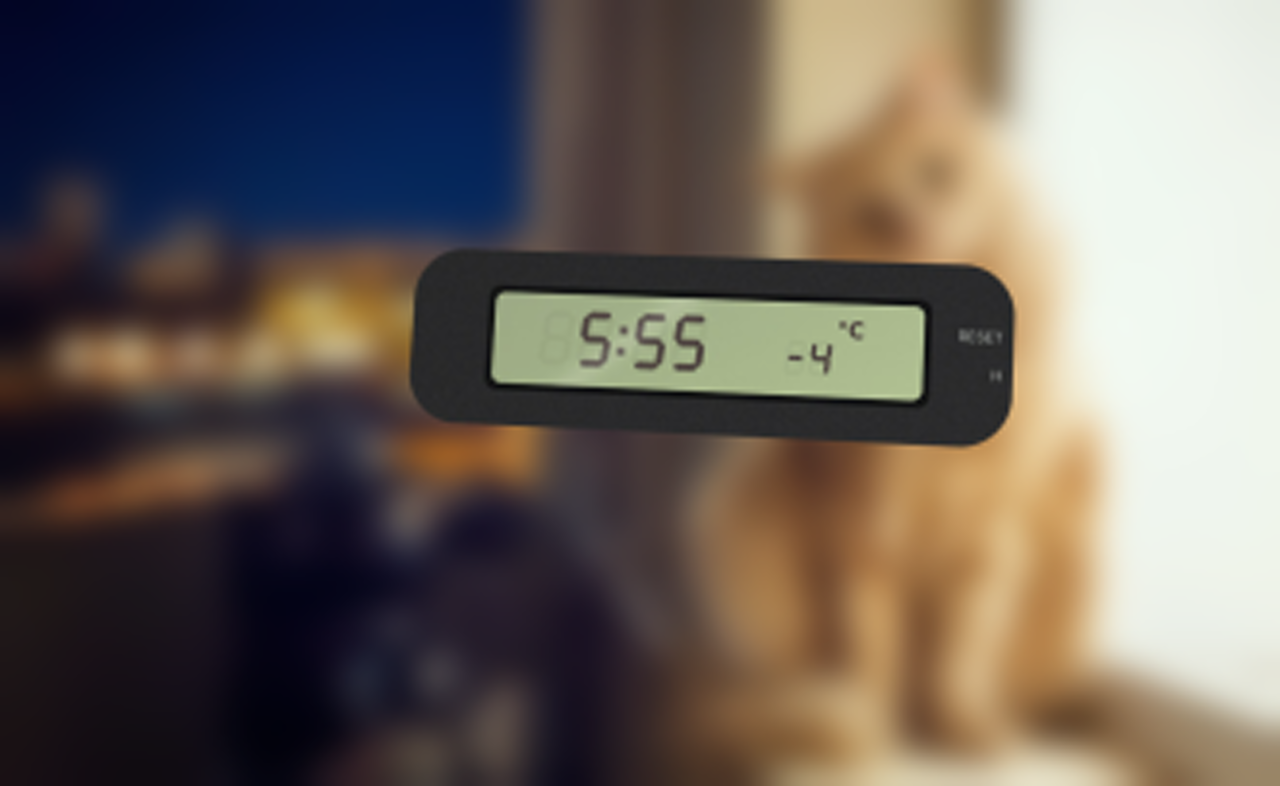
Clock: 5:55
